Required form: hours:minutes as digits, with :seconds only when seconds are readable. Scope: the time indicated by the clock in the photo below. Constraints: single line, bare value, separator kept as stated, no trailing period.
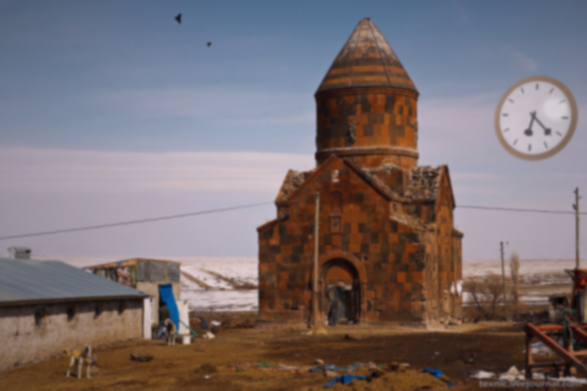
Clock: 6:22
